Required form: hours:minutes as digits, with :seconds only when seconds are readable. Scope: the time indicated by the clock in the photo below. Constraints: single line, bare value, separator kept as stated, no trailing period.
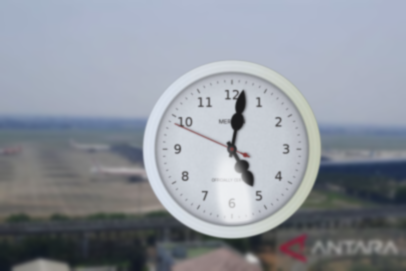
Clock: 5:01:49
